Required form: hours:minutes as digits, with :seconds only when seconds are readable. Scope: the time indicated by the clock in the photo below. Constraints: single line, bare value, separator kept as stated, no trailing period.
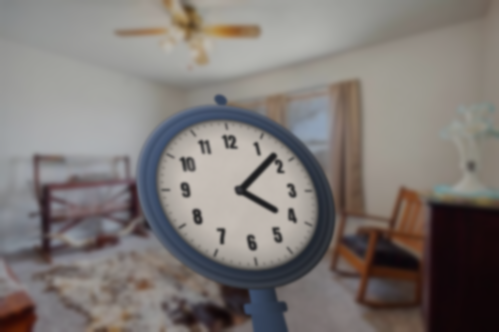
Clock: 4:08
